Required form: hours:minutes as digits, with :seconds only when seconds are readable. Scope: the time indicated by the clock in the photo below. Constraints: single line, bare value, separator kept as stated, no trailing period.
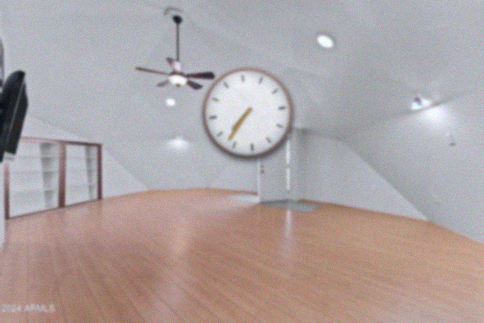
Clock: 7:37
